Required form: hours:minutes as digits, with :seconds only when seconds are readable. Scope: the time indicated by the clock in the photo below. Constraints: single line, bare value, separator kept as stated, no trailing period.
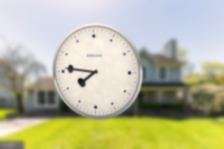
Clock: 7:46
